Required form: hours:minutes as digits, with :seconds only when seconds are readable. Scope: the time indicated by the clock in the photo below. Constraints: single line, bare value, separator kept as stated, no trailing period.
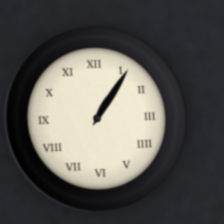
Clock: 1:06
